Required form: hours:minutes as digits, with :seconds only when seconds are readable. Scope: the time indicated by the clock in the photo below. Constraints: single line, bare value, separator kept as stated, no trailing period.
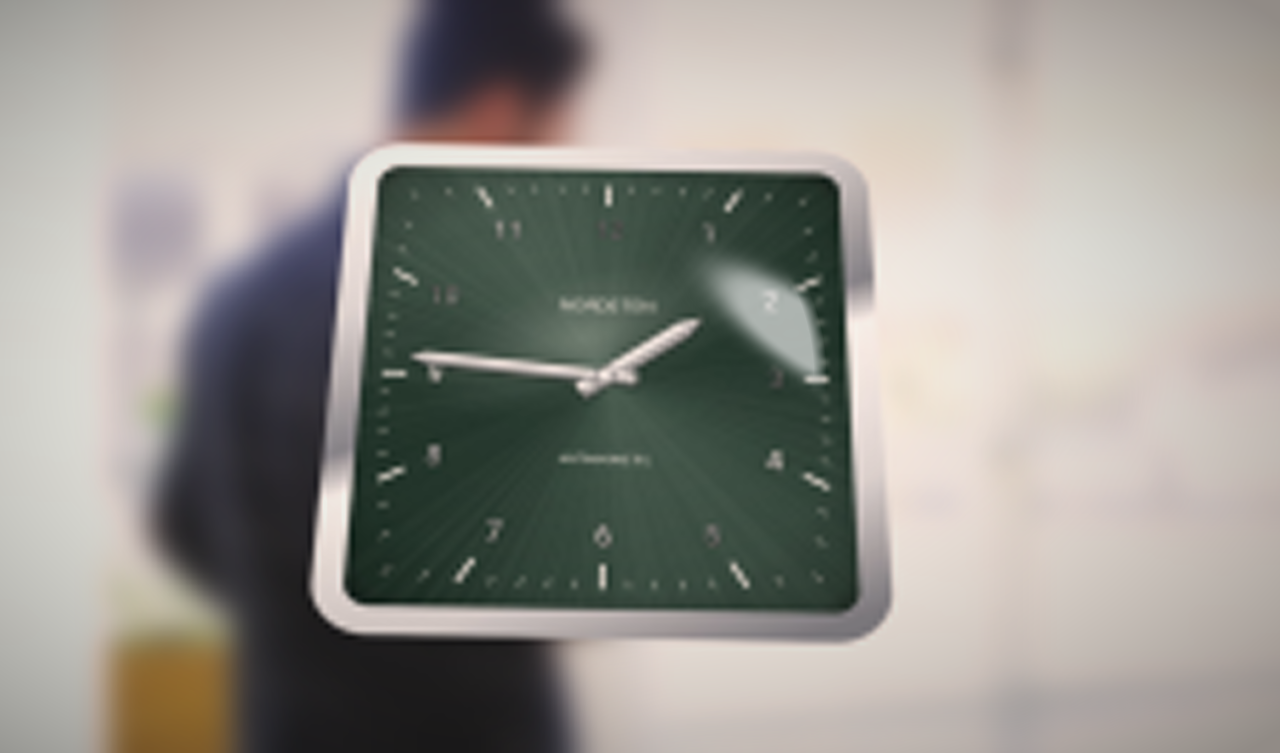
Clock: 1:46
